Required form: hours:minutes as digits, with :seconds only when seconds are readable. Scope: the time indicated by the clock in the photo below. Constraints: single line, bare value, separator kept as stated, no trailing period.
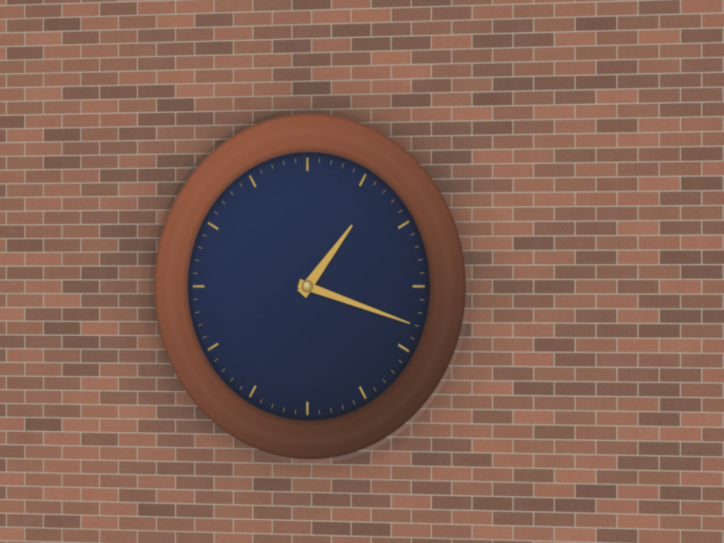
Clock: 1:18
